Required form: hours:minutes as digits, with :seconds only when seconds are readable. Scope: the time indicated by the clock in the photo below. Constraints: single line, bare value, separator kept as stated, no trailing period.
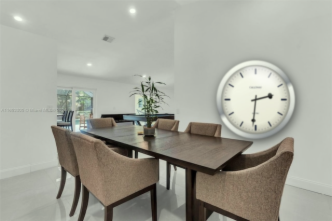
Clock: 2:31
